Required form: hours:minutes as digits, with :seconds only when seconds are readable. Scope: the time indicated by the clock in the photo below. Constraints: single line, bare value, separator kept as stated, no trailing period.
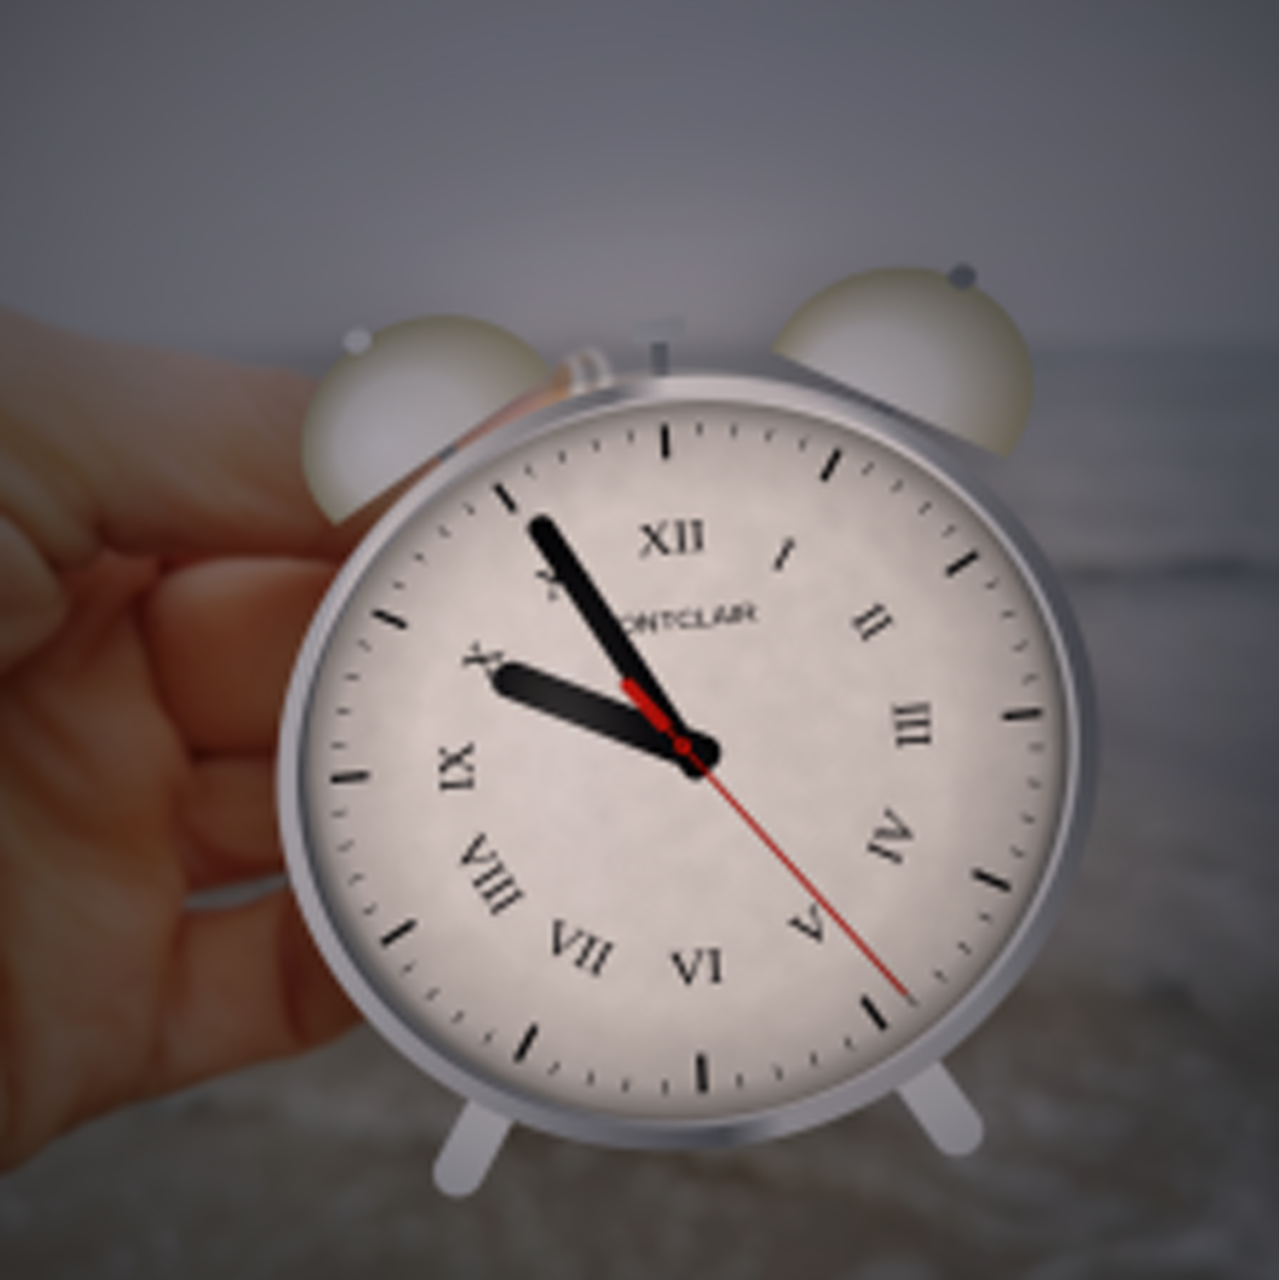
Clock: 9:55:24
